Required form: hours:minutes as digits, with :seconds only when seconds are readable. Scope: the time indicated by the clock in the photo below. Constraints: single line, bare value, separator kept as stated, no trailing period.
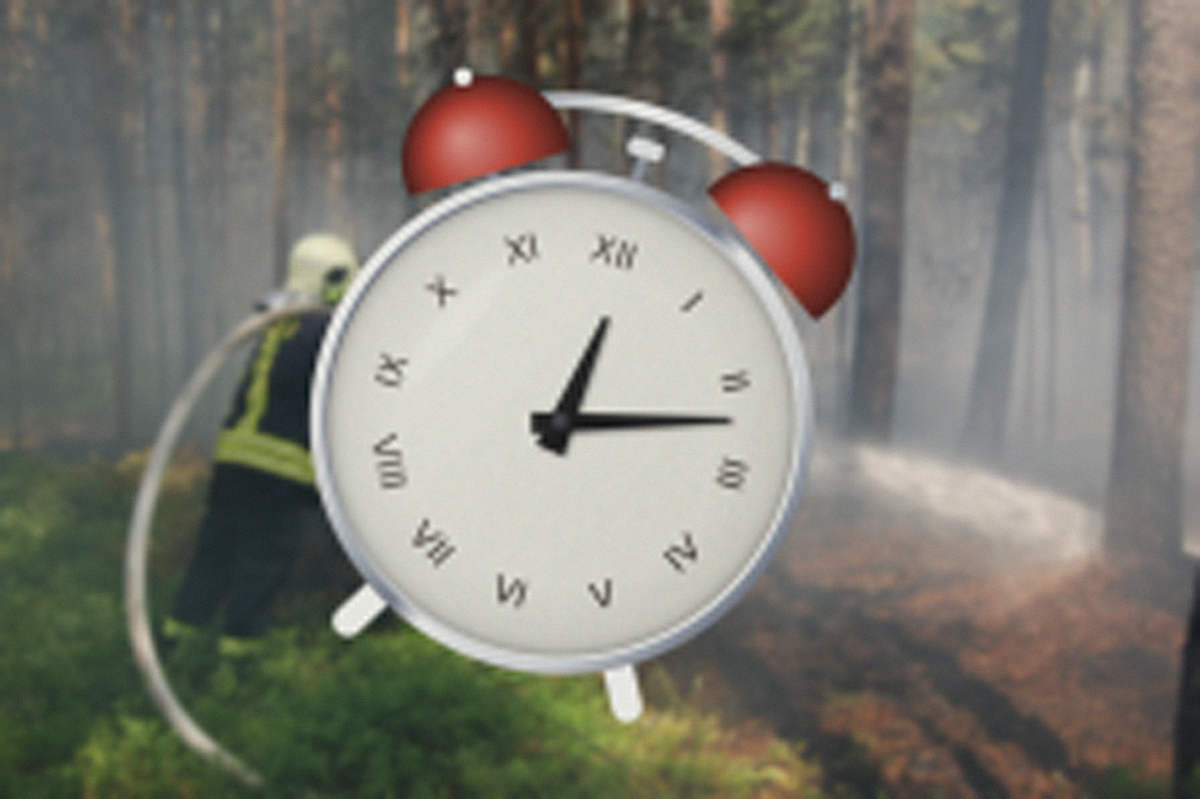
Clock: 12:12
